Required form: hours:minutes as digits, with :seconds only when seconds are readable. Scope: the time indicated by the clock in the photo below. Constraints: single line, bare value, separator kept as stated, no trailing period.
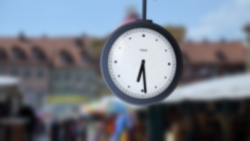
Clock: 6:29
